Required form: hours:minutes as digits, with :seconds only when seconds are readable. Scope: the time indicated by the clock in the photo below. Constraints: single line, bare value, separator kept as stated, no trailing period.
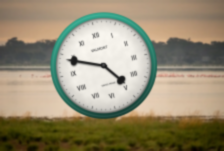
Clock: 4:49
